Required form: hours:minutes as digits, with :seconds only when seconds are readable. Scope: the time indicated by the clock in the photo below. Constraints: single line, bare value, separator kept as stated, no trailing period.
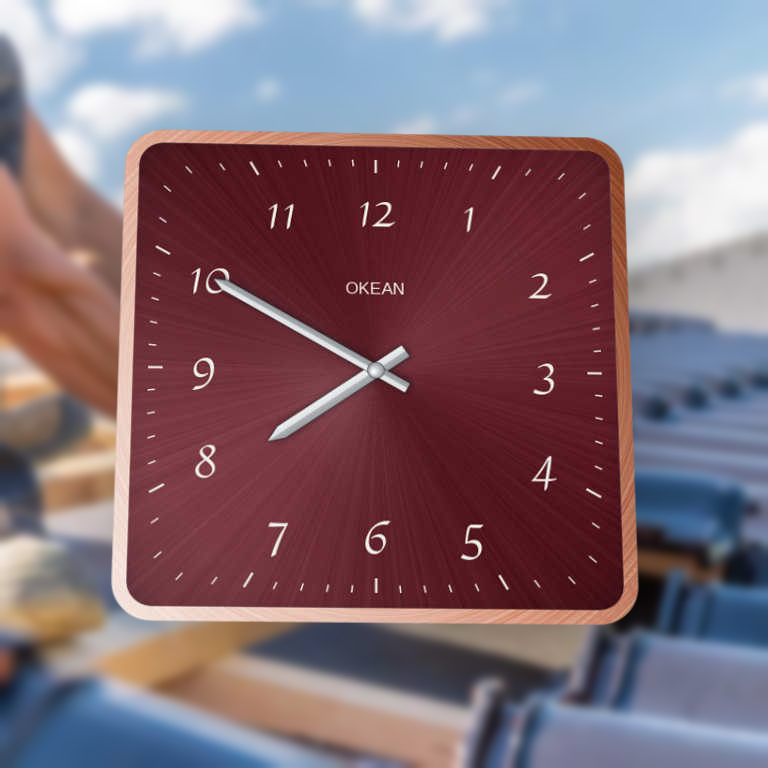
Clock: 7:50
